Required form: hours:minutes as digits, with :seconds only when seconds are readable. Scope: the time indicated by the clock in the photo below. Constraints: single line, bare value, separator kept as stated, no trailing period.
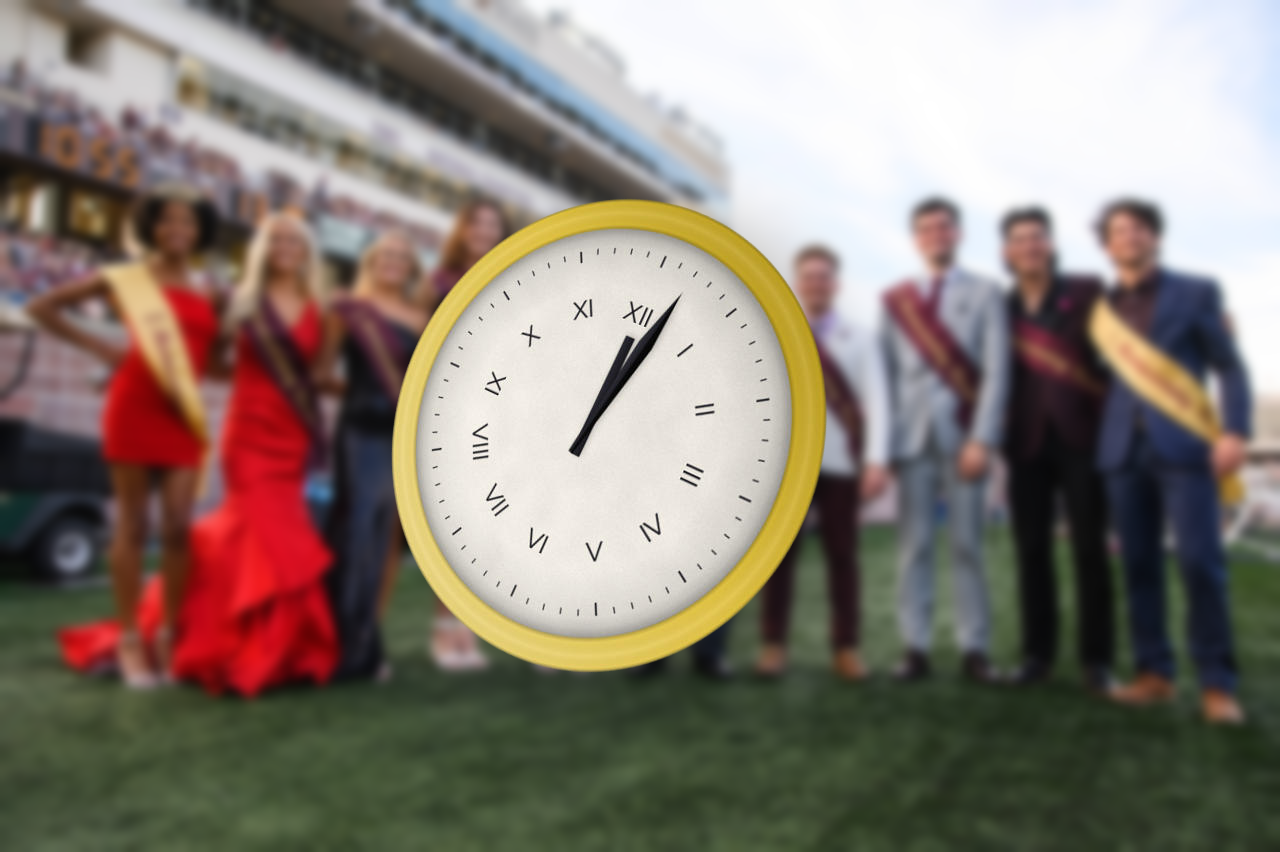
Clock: 12:02
